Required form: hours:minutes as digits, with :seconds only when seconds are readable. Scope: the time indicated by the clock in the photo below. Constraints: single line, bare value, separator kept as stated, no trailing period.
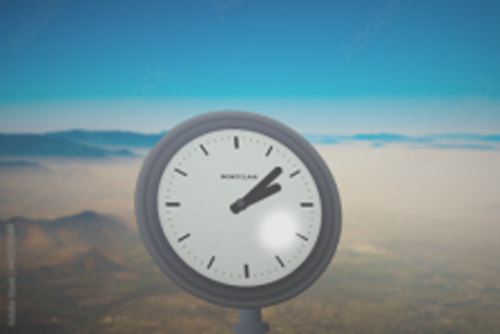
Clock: 2:08
